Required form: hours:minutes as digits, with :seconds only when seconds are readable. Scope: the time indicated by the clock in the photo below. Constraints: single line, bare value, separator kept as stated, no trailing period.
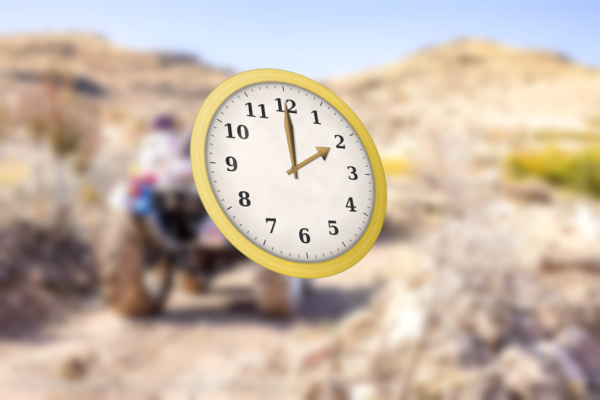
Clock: 2:00
